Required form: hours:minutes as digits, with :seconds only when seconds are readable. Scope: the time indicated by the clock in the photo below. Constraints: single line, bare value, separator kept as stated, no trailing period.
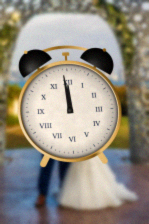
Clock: 11:59
